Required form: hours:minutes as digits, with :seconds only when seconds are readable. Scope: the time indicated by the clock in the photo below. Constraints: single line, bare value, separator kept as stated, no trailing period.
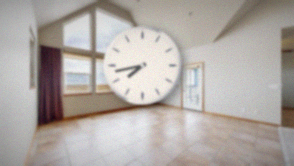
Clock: 7:43
